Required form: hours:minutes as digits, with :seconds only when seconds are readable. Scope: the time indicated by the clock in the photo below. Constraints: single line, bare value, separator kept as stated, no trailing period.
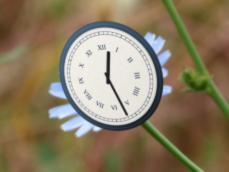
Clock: 12:27
